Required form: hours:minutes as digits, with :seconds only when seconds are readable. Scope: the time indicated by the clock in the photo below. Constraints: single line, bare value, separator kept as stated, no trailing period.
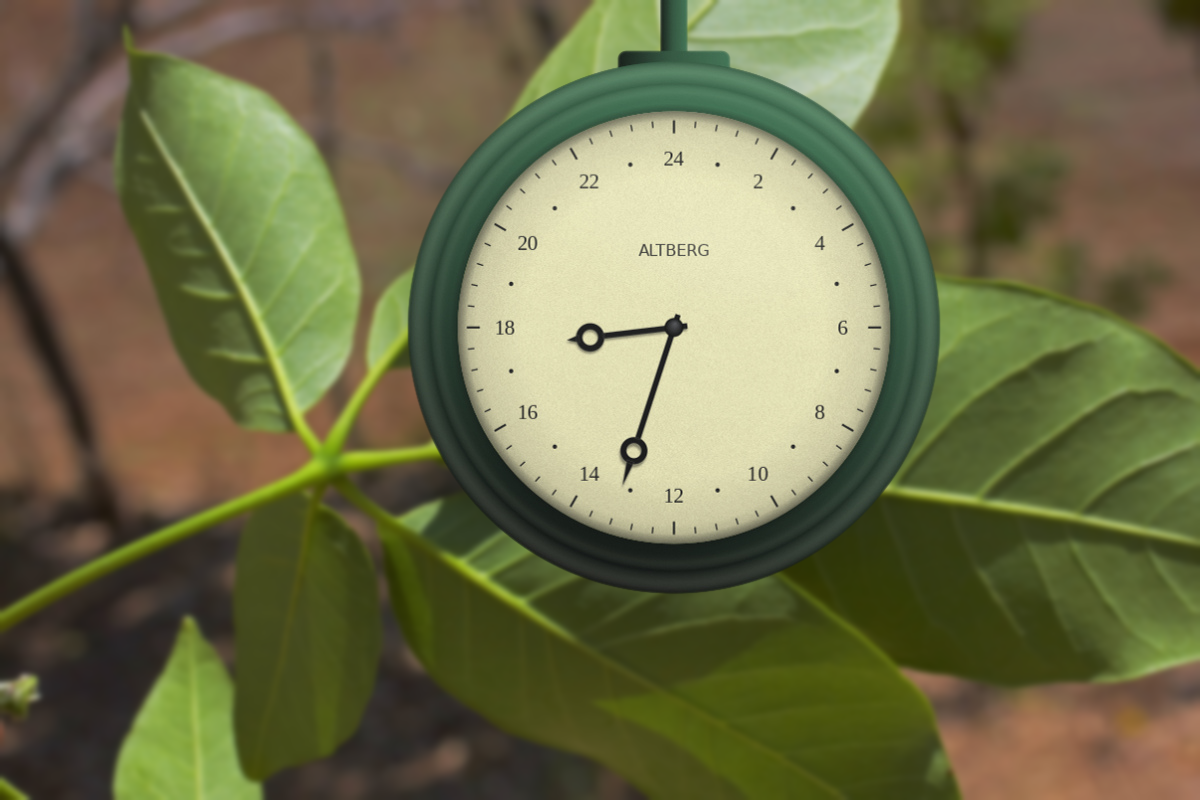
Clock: 17:33
